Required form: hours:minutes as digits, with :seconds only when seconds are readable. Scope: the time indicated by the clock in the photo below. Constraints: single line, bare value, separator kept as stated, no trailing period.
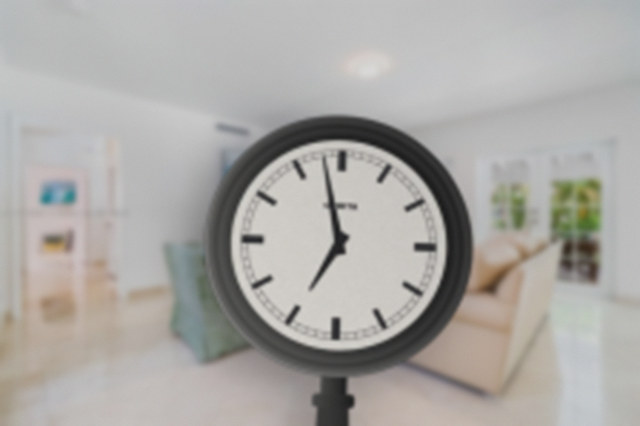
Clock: 6:58
